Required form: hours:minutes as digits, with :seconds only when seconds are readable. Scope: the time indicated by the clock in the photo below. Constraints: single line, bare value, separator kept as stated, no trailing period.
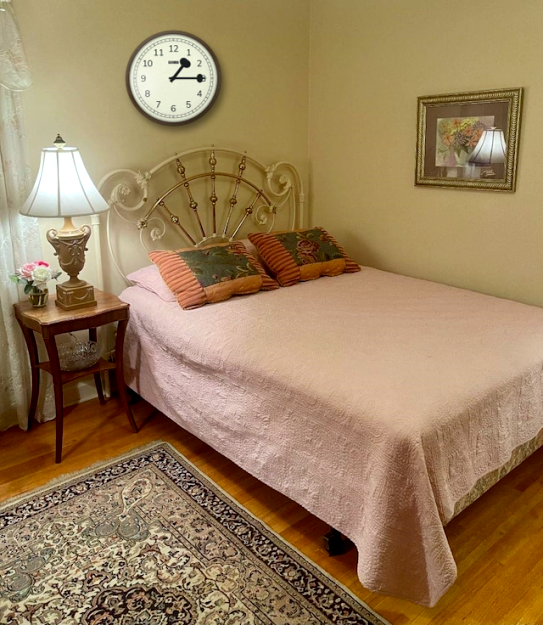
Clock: 1:15
